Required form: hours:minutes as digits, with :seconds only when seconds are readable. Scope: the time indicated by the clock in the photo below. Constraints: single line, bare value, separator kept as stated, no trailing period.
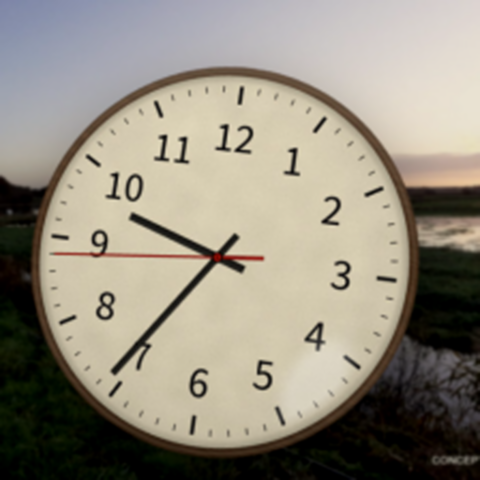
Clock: 9:35:44
